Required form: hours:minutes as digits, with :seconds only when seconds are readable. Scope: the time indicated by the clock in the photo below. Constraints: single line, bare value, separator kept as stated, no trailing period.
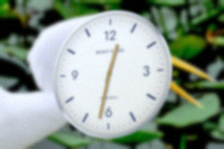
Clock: 12:32
